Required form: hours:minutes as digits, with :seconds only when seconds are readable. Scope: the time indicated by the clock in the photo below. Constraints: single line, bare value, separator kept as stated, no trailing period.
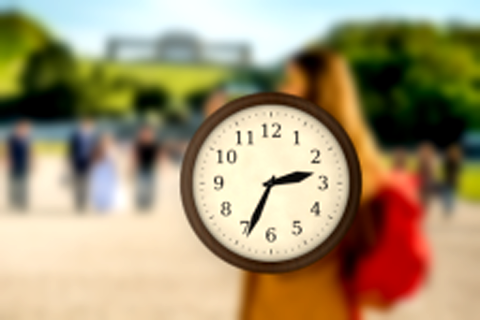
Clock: 2:34
